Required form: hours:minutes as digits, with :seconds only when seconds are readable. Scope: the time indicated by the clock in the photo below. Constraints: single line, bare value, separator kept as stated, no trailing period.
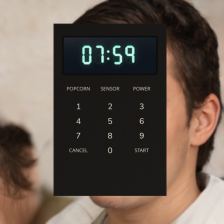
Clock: 7:59
